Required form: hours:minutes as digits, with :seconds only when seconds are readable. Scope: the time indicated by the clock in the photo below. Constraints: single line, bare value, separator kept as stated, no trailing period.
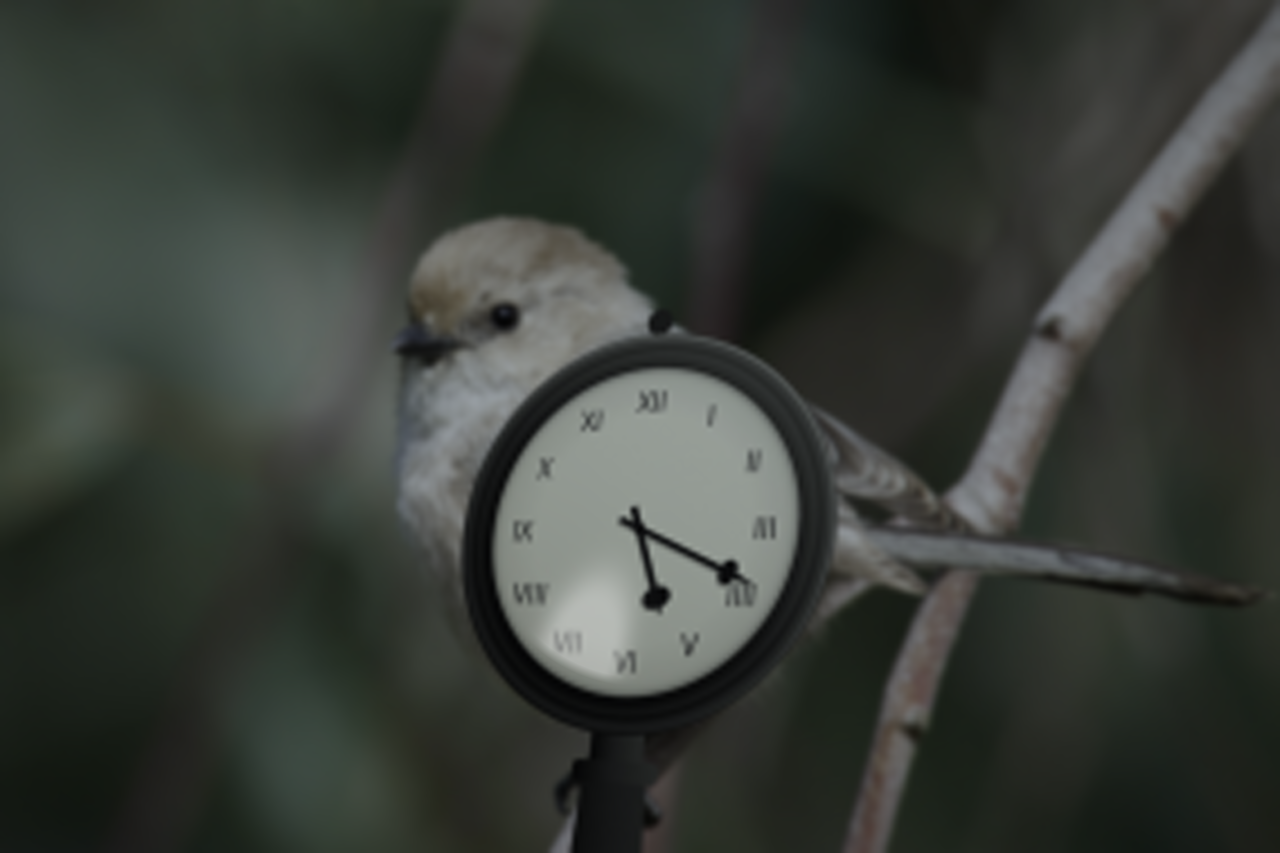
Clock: 5:19
